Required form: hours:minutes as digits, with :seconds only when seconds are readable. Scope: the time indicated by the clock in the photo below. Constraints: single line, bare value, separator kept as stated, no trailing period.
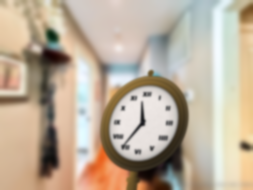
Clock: 11:36
